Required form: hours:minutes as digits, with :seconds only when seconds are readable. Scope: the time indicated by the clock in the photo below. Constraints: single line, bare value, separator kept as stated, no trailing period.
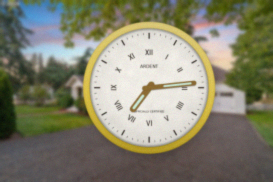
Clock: 7:14
